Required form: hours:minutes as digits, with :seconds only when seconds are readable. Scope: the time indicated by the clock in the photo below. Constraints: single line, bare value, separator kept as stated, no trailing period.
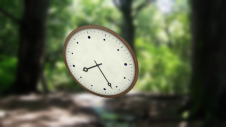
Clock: 8:27
